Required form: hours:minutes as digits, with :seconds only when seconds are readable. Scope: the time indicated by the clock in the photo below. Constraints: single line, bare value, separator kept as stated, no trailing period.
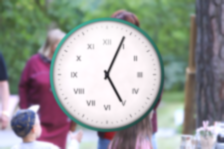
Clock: 5:04
